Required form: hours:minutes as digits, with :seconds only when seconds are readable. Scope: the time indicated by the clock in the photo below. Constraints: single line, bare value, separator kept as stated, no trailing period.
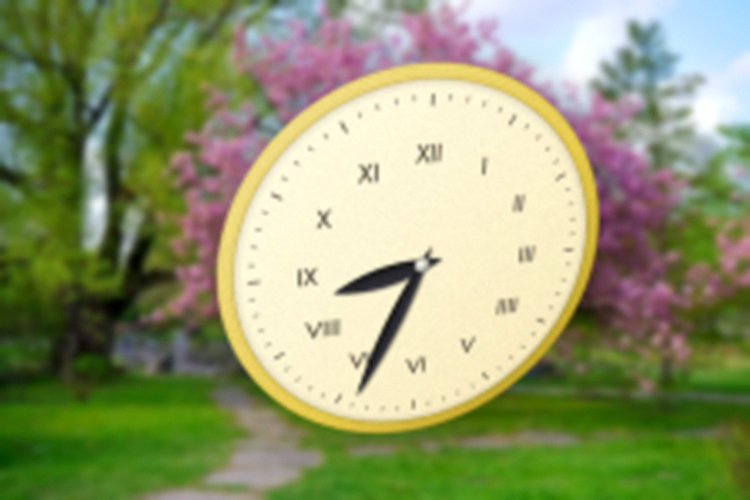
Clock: 8:34
